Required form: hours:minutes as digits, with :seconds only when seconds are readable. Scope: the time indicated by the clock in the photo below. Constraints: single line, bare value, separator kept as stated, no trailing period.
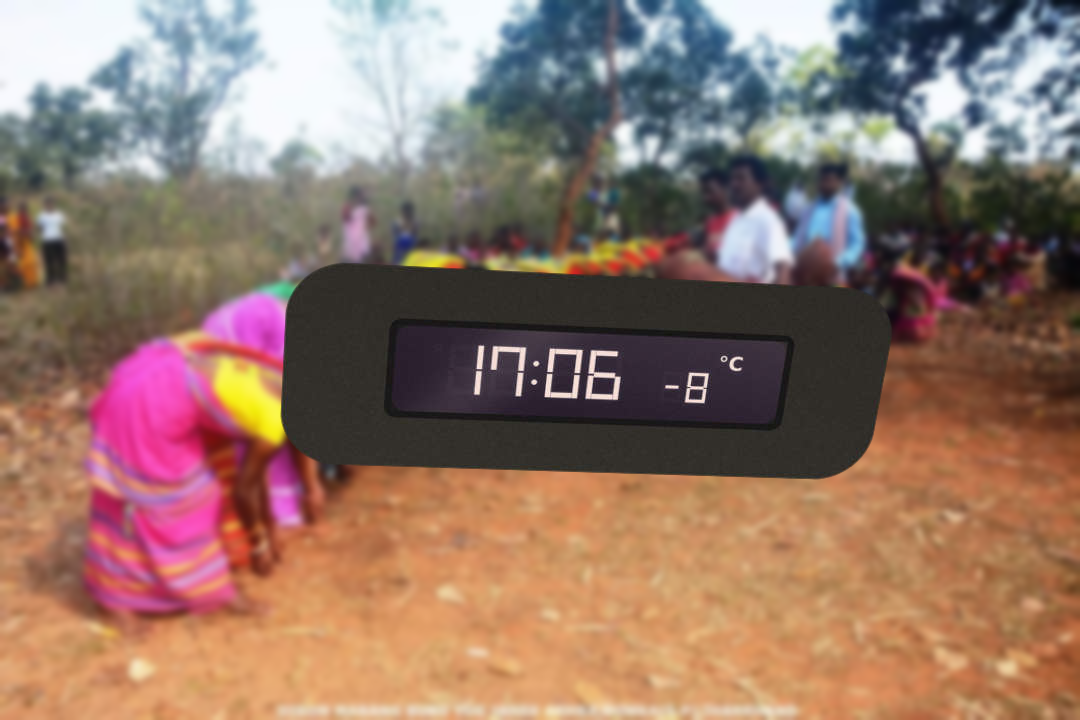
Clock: 17:06
